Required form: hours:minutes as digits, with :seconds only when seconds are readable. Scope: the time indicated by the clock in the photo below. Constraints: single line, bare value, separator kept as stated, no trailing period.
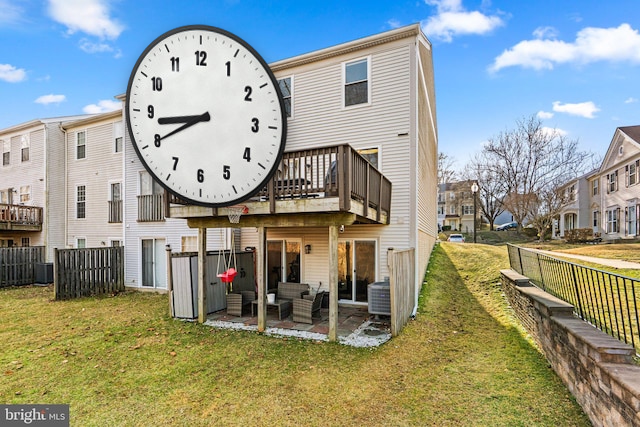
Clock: 8:40
